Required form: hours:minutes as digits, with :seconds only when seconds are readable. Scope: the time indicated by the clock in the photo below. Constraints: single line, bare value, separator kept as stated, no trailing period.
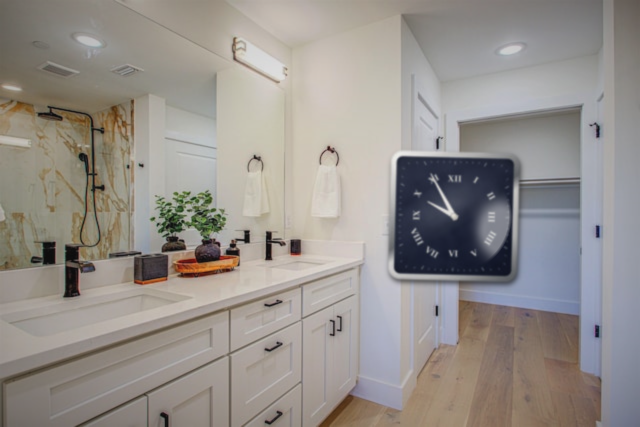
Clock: 9:55
